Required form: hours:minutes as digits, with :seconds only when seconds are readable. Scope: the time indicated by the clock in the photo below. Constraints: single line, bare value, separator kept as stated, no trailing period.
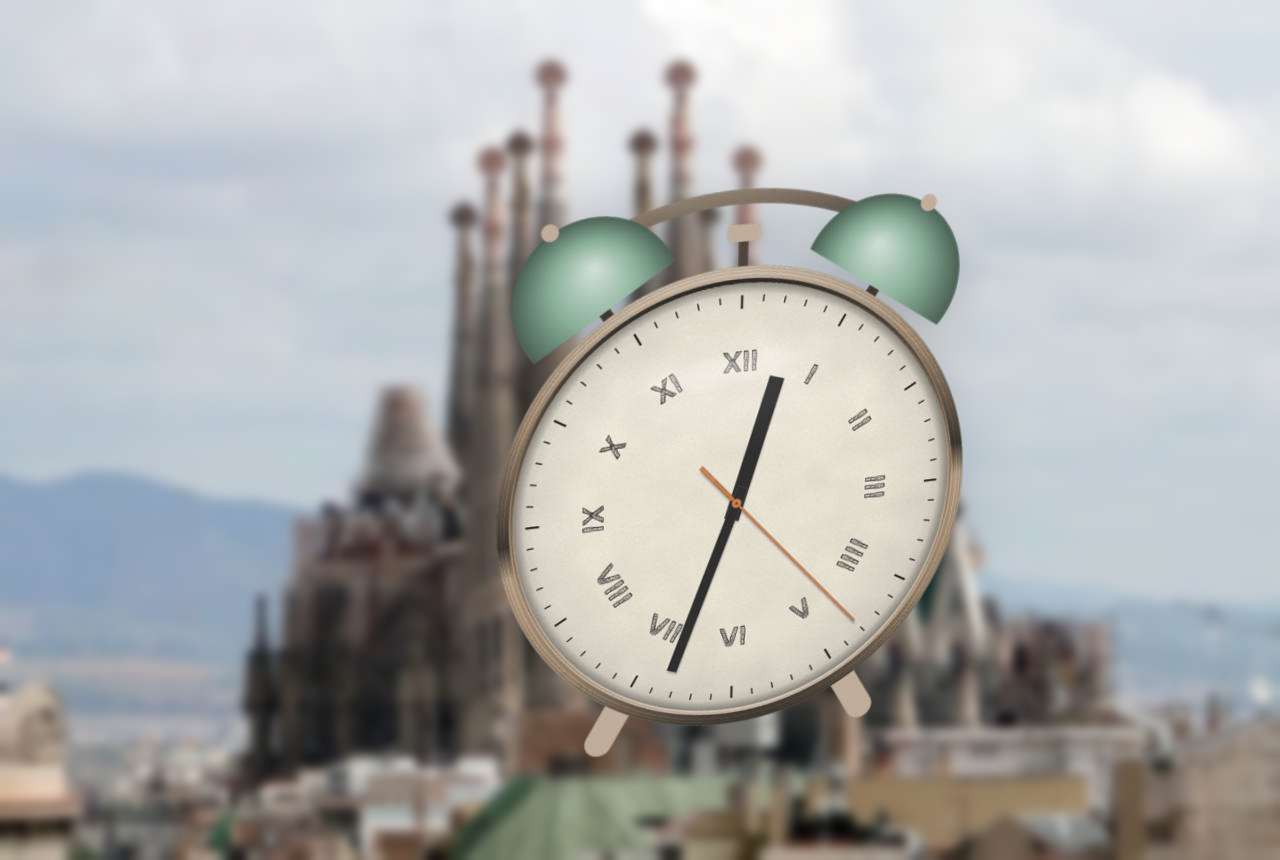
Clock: 12:33:23
